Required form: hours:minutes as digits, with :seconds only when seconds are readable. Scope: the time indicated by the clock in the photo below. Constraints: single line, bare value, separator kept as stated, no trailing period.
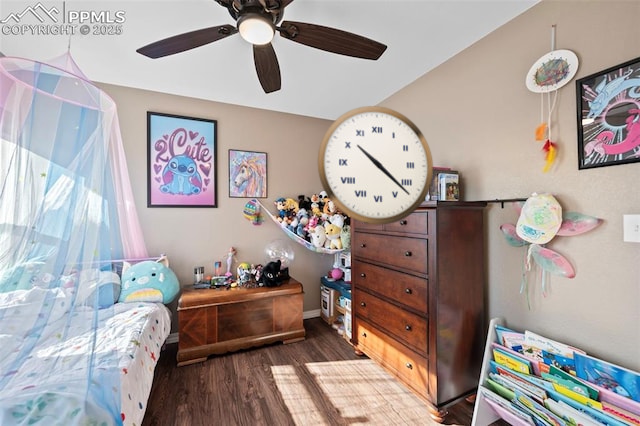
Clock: 10:22
